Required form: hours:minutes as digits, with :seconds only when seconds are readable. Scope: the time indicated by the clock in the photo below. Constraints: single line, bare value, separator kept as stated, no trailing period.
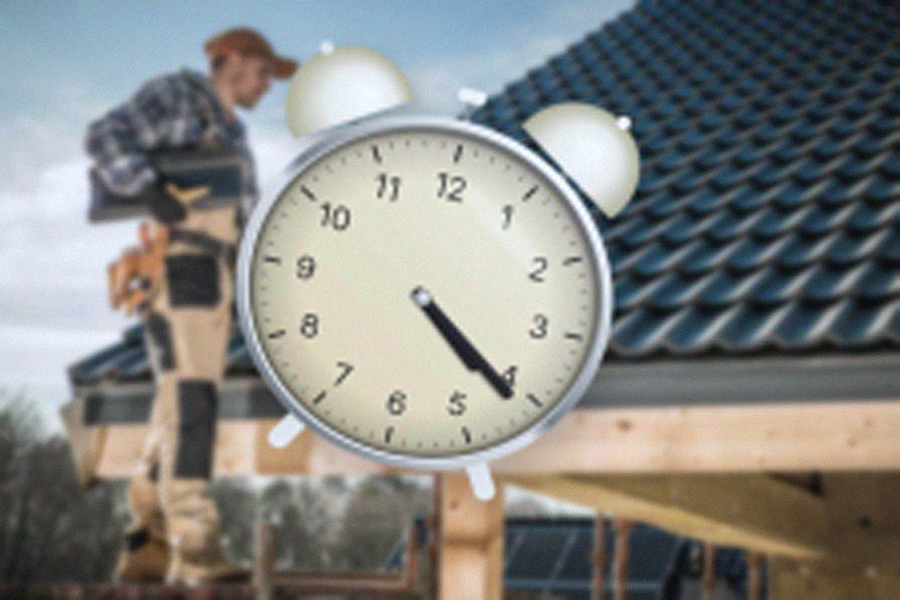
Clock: 4:21
